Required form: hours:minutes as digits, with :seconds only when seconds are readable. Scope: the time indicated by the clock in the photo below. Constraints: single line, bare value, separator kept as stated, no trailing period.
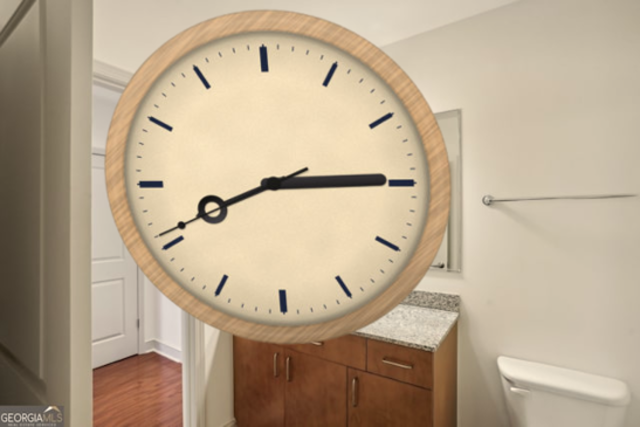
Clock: 8:14:41
